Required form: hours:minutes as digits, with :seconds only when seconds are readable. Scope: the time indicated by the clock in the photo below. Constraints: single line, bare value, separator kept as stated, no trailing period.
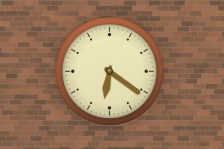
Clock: 6:21
